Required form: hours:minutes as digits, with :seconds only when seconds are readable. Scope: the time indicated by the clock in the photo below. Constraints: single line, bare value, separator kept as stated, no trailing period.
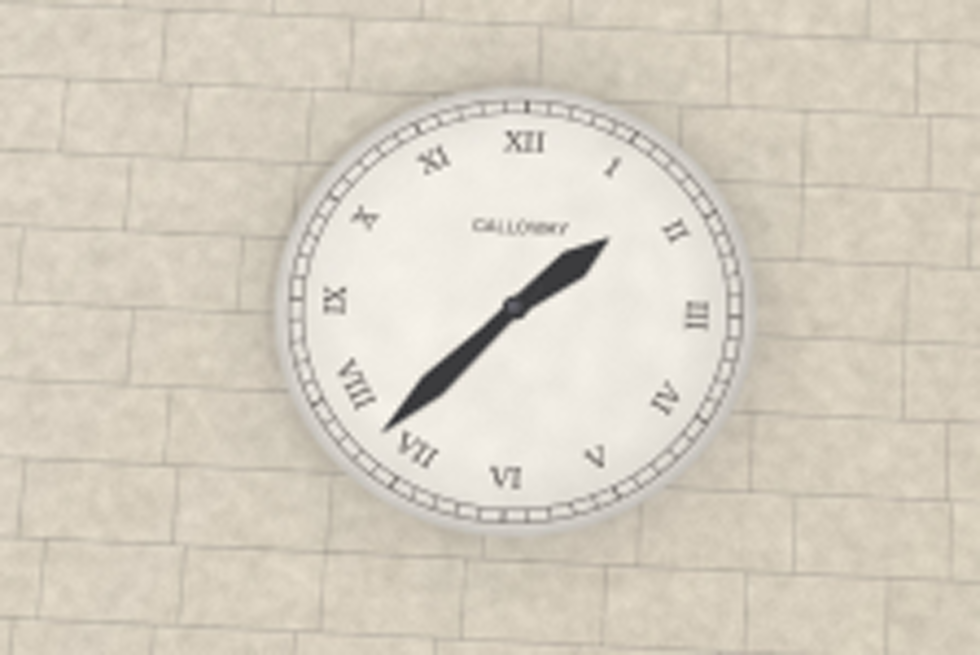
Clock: 1:37
